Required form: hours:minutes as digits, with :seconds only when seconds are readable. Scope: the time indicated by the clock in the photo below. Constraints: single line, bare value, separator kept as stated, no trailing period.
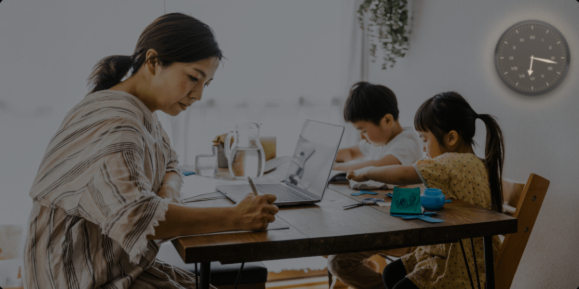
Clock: 6:17
